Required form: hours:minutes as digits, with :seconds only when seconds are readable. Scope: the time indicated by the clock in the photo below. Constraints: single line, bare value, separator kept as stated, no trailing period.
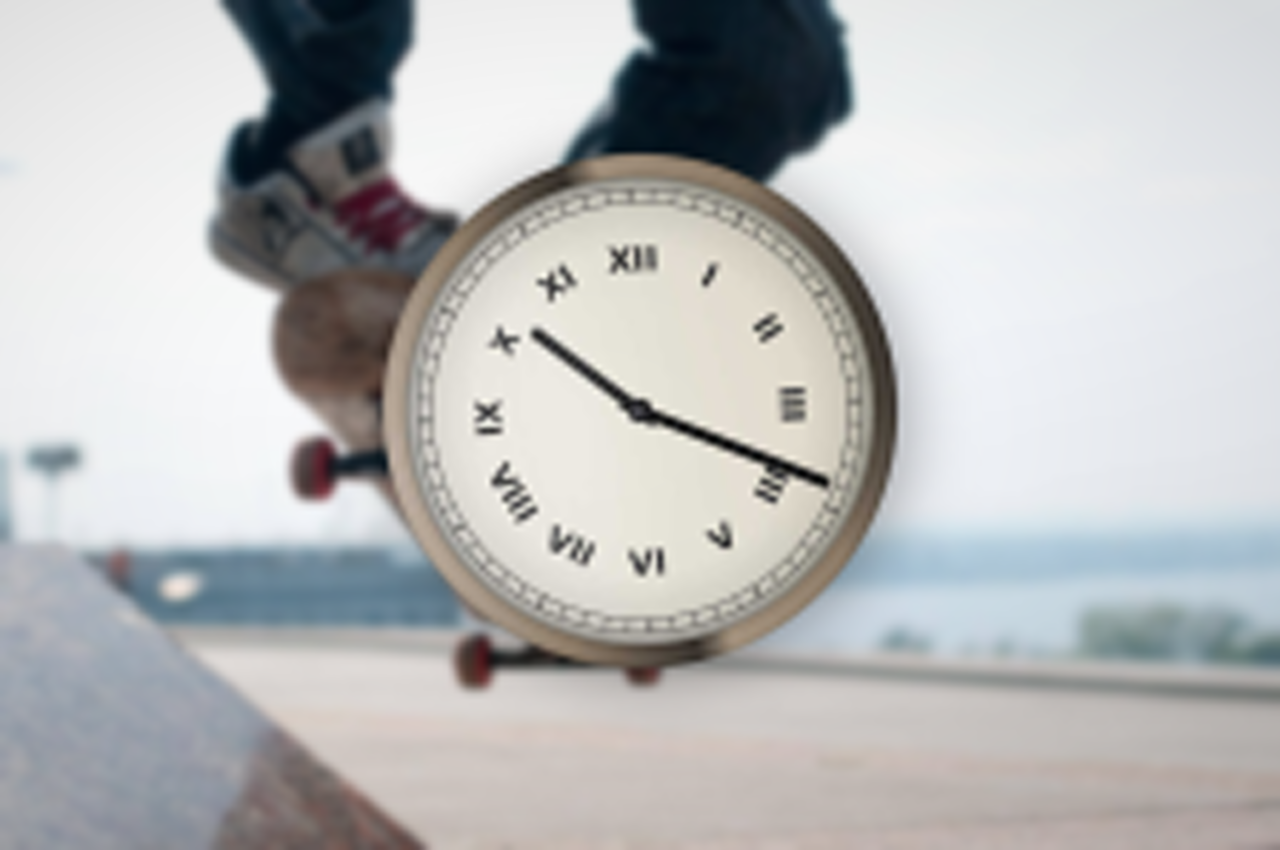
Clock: 10:19
